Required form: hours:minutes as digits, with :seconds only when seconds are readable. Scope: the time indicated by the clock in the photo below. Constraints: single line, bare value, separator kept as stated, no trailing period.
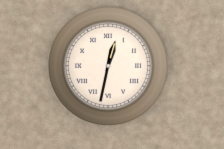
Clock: 12:32
